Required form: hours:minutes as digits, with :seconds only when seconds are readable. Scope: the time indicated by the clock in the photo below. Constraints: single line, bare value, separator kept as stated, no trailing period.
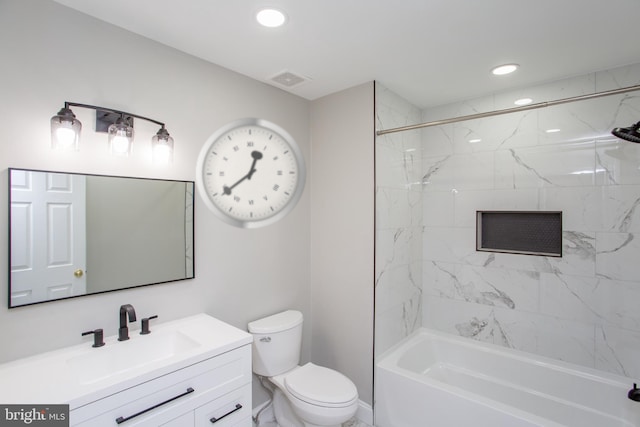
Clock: 12:39
